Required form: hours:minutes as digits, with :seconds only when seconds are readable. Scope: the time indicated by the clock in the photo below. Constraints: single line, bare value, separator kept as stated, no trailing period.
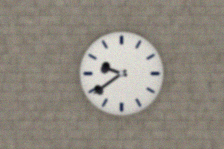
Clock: 9:39
